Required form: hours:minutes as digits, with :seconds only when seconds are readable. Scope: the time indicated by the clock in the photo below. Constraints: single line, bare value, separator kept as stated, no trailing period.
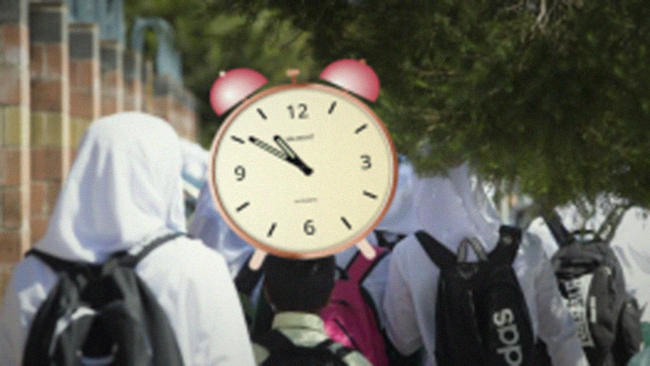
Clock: 10:51
